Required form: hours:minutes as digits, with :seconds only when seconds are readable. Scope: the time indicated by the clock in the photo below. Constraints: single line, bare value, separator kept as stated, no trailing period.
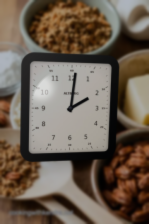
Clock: 2:01
